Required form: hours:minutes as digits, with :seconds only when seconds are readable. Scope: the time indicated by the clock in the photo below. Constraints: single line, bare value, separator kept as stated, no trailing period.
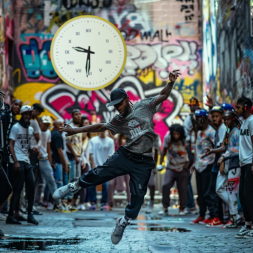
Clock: 9:31
